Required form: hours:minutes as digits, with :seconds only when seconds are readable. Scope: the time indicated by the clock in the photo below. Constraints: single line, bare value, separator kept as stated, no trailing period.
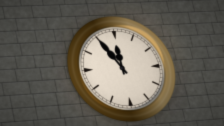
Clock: 11:55
